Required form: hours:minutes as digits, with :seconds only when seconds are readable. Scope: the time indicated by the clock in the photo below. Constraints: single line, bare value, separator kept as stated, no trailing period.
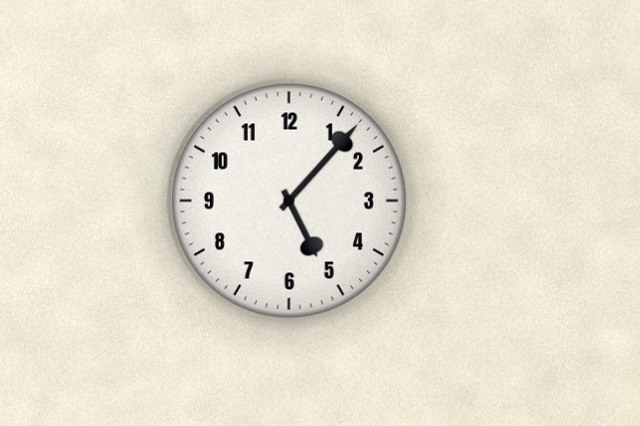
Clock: 5:07
